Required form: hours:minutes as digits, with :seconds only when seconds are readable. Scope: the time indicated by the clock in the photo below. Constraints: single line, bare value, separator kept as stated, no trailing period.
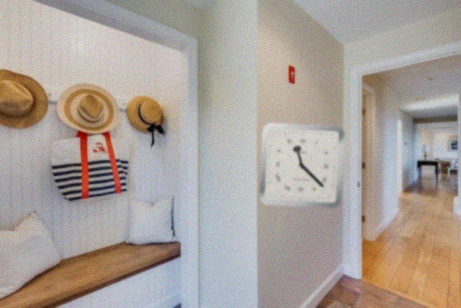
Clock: 11:22
